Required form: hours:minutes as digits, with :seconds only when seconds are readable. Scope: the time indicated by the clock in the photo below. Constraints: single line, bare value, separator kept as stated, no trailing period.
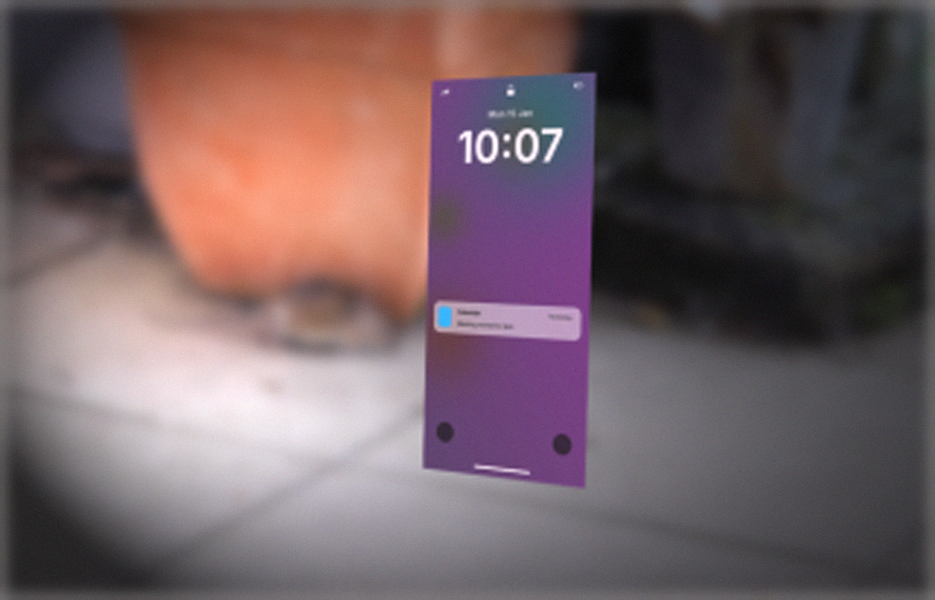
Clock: 10:07
